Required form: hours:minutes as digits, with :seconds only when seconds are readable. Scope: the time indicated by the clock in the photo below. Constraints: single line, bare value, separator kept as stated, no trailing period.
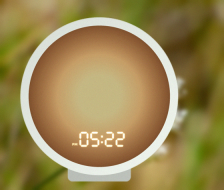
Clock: 5:22
